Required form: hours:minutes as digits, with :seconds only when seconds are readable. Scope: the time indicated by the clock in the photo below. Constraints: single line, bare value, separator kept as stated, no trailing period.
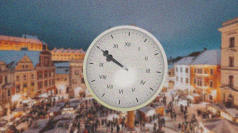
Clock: 9:50
